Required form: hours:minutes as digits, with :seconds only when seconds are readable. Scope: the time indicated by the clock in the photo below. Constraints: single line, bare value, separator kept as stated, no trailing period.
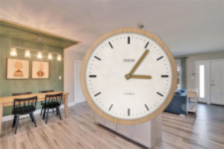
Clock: 3:06
